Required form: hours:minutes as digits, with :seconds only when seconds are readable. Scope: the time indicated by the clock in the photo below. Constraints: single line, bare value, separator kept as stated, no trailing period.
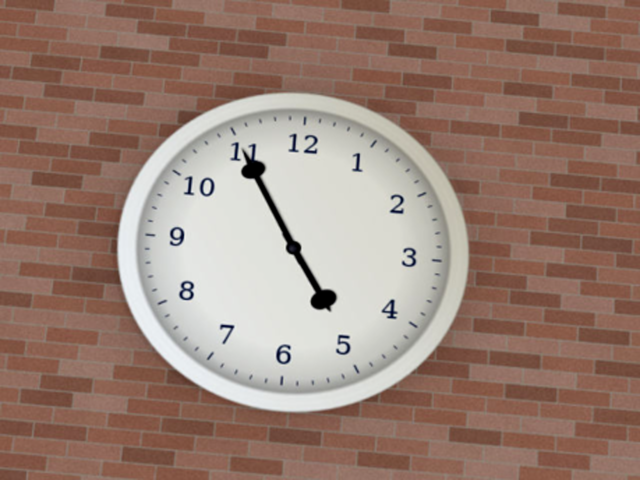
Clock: 4:55
